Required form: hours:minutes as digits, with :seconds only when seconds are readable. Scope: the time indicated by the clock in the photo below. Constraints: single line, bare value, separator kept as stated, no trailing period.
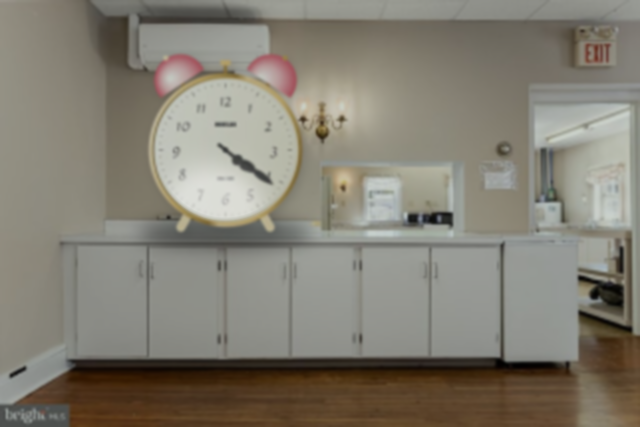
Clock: 4:21
